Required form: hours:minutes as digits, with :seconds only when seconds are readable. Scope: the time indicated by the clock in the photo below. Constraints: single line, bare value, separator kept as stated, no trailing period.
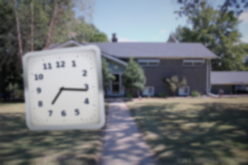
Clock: 7:16
